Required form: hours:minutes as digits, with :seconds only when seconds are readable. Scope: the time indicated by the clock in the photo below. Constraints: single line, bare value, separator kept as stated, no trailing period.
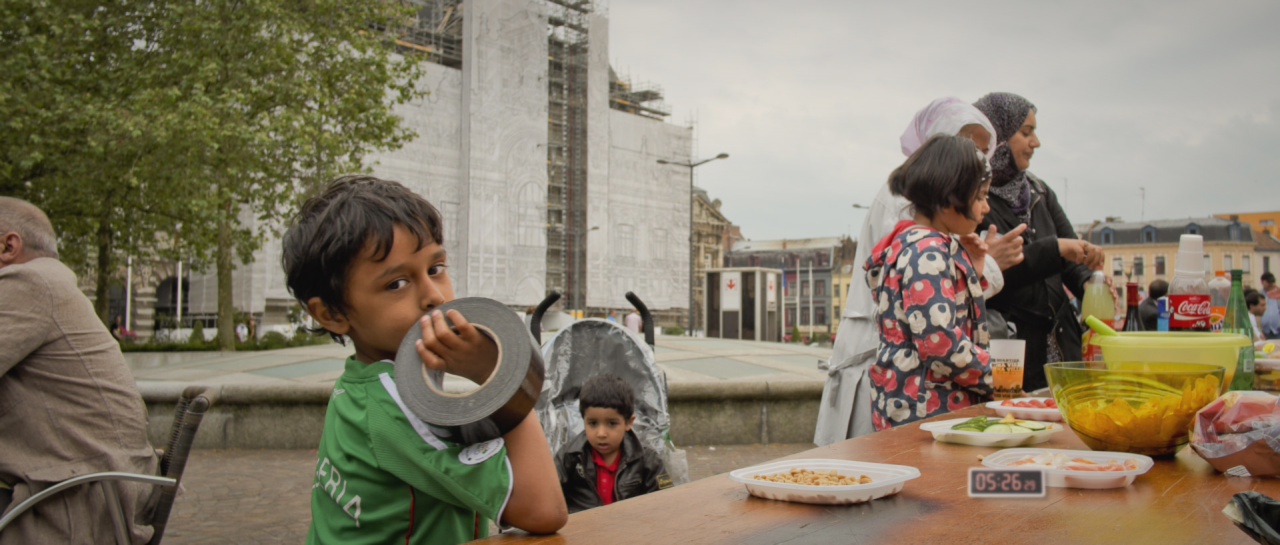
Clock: 5:26
